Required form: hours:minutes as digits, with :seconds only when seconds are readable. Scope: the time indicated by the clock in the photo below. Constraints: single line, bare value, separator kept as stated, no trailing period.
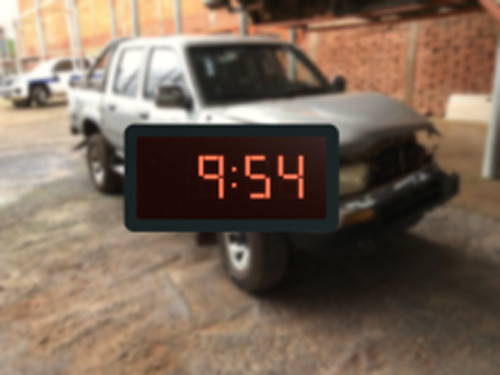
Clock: 9:54
